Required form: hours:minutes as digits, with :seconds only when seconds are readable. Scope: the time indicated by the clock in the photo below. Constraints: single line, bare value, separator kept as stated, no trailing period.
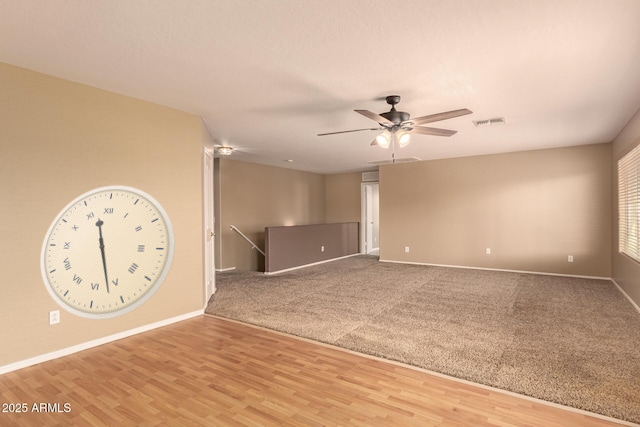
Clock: 11:27
